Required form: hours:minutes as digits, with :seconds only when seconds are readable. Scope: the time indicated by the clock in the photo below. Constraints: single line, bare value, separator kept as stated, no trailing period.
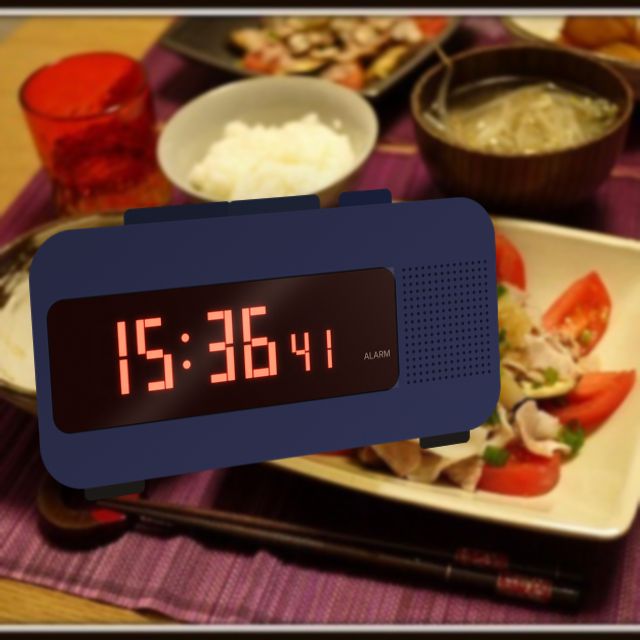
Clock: 15:36:41
